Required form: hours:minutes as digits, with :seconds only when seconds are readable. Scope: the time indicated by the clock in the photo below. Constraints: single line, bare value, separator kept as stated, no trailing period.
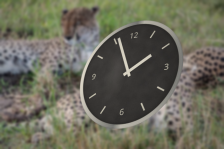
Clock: 1:56
